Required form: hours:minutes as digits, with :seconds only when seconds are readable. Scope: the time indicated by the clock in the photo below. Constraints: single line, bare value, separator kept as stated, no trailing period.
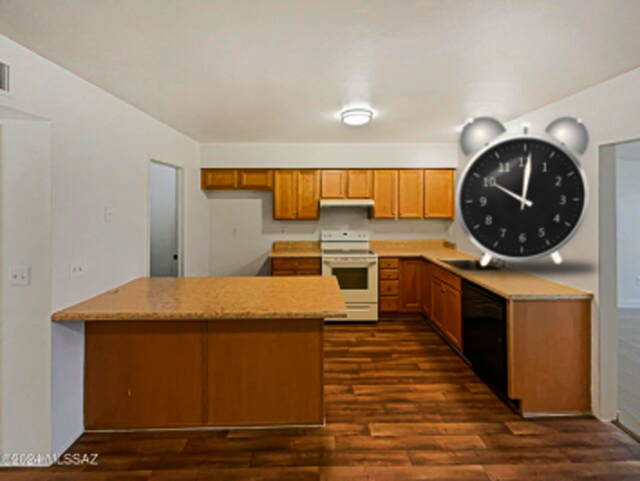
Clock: 10:01
